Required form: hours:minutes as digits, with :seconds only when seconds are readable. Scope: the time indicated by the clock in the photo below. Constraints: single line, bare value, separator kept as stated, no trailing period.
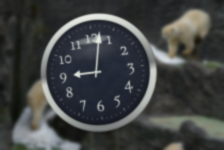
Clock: 9:02
